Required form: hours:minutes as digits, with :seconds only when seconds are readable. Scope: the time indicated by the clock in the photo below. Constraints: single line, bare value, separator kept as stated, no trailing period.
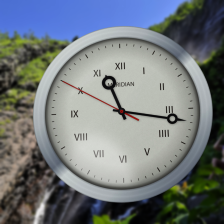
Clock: 11:16:50
